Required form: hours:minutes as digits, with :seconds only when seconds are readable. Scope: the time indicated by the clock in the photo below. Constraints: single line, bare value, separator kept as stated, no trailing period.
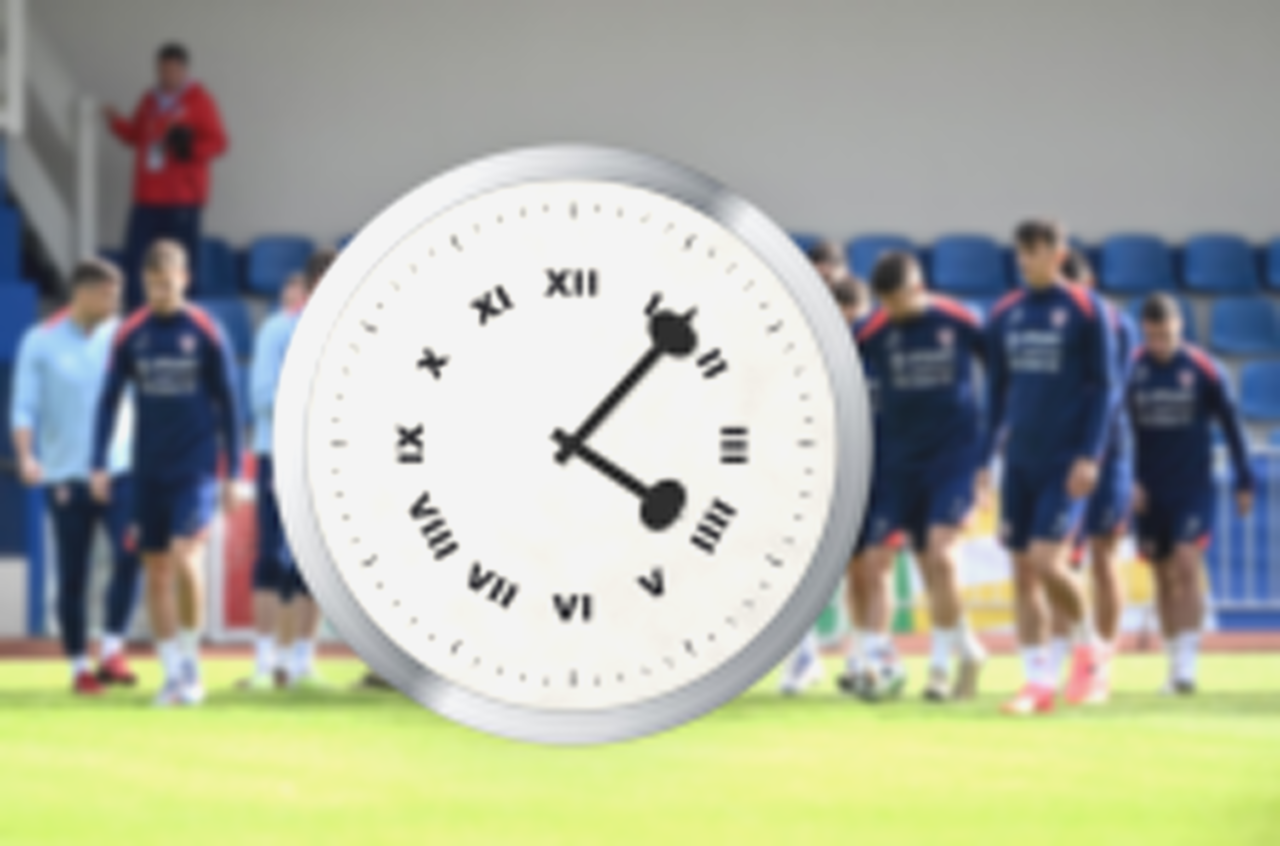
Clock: 4:07
